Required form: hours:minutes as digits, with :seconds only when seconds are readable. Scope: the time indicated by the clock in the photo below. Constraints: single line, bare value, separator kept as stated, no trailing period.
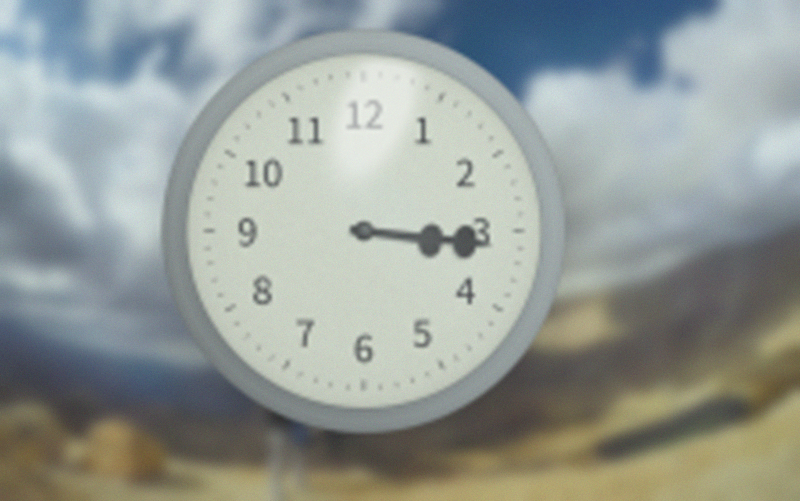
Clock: 3:16
